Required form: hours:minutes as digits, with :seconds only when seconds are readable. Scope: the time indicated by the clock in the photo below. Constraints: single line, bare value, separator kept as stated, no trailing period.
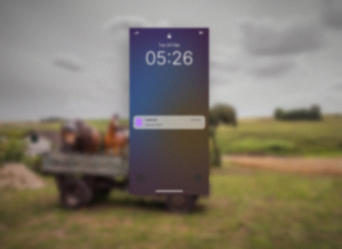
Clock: 5:26
